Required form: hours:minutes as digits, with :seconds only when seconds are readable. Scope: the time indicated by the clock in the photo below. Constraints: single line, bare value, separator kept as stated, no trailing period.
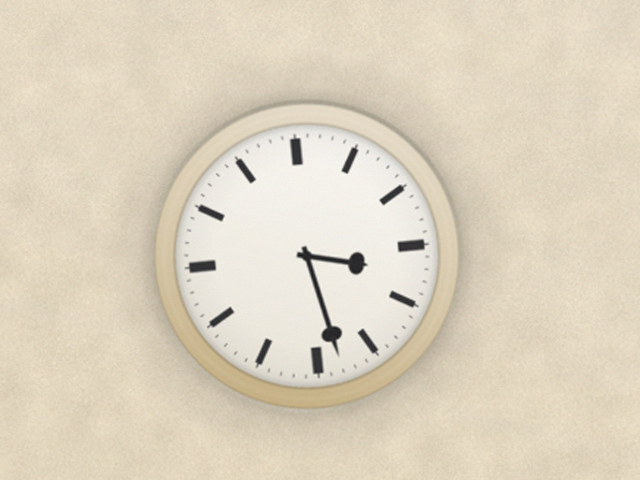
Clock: 3:28
